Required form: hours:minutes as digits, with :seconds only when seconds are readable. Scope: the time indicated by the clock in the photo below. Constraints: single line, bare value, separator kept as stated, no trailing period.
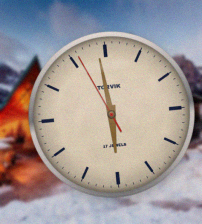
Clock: 5:58:56
